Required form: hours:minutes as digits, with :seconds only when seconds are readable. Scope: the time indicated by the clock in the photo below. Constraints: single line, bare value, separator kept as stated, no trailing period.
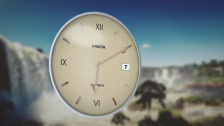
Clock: 6:10
